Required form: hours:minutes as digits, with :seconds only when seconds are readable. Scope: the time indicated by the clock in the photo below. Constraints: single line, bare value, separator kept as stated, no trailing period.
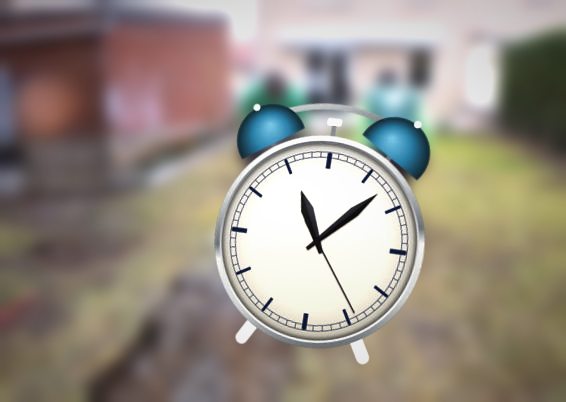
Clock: 11:07:24
